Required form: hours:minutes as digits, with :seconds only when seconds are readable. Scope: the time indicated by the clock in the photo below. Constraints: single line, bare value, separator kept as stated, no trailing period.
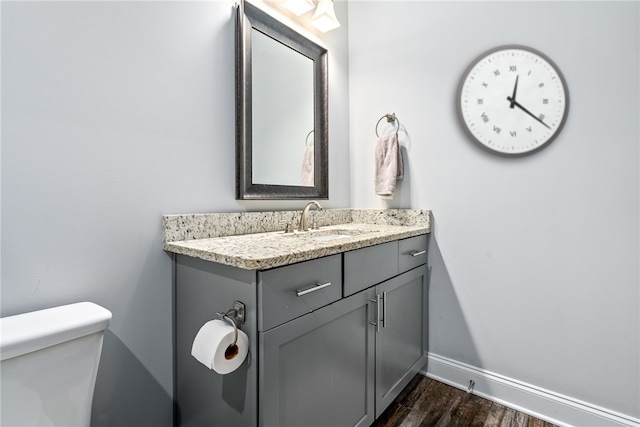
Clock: 12:21
